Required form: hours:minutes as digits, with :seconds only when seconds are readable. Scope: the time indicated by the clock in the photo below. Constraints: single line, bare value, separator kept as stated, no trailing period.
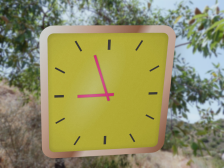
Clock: 8:57
